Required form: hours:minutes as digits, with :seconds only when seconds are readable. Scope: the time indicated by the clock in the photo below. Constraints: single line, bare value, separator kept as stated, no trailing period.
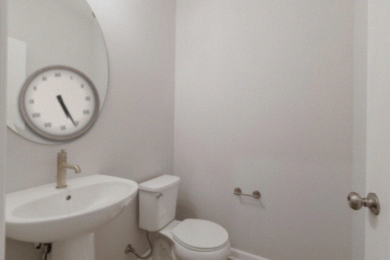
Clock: 5:26
